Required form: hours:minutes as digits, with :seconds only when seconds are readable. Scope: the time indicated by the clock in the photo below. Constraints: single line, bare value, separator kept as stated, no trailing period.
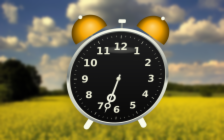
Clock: 6:33
